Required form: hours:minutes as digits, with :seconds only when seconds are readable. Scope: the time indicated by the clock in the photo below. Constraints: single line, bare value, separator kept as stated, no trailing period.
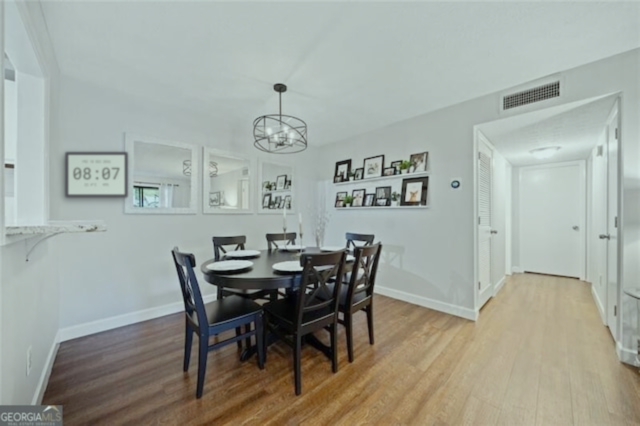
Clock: 8:07
